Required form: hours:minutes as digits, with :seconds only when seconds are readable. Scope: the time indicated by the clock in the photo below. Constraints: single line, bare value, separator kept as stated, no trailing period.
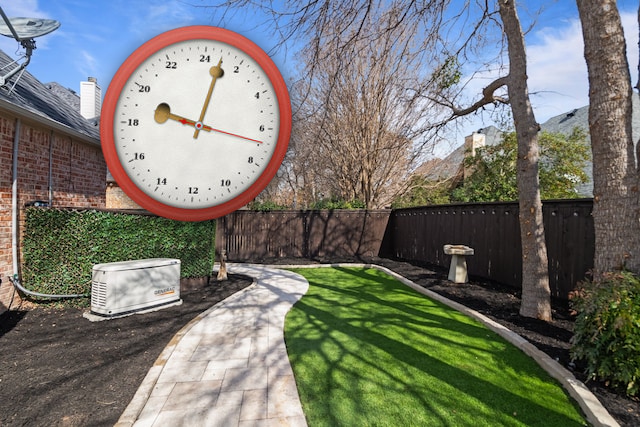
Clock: 19:02:17
